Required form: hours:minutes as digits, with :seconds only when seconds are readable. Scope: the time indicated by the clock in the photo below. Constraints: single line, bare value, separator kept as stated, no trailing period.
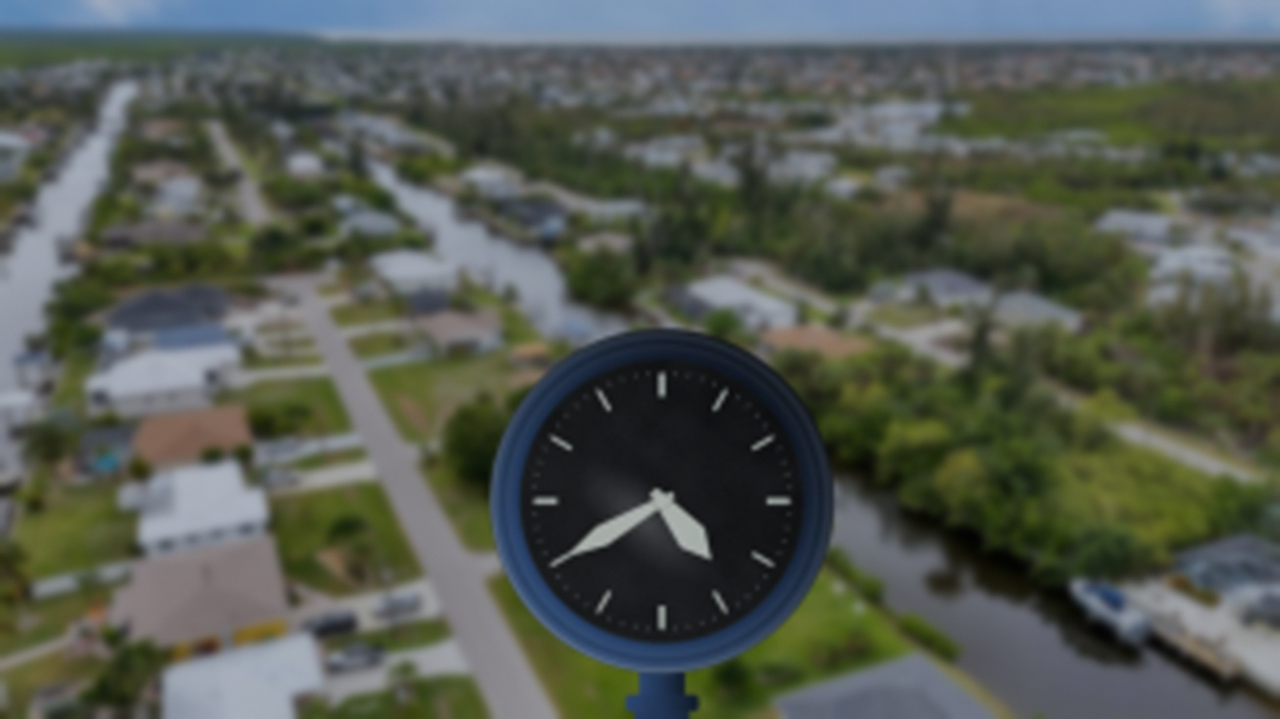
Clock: 4:40
